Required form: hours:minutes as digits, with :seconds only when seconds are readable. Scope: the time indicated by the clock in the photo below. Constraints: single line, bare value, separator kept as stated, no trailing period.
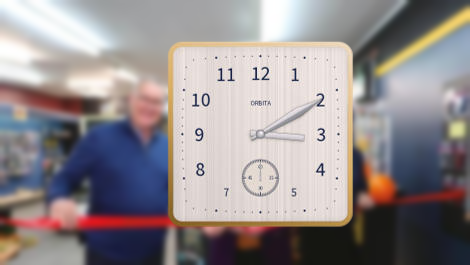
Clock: 3:10
